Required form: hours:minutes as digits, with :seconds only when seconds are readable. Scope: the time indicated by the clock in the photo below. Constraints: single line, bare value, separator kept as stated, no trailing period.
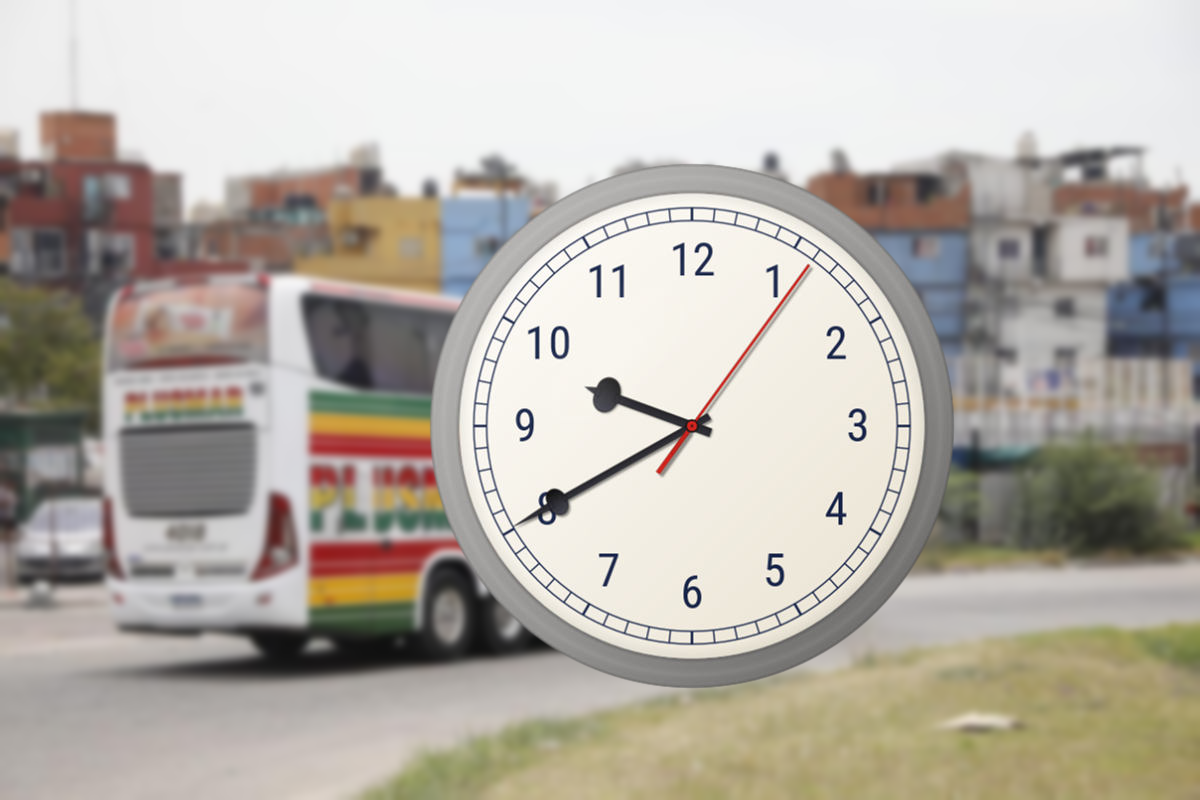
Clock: 9:40:06
